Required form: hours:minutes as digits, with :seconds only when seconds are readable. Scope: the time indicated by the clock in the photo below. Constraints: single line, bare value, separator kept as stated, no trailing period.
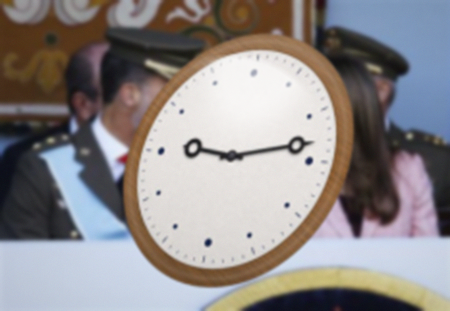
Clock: 9:13
